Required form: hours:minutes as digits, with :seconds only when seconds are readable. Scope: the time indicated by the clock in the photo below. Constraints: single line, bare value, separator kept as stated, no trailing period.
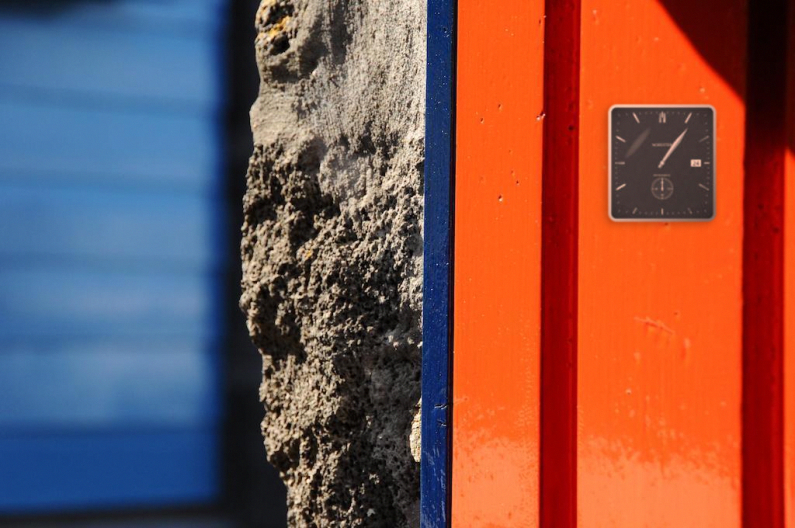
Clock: 1:06
